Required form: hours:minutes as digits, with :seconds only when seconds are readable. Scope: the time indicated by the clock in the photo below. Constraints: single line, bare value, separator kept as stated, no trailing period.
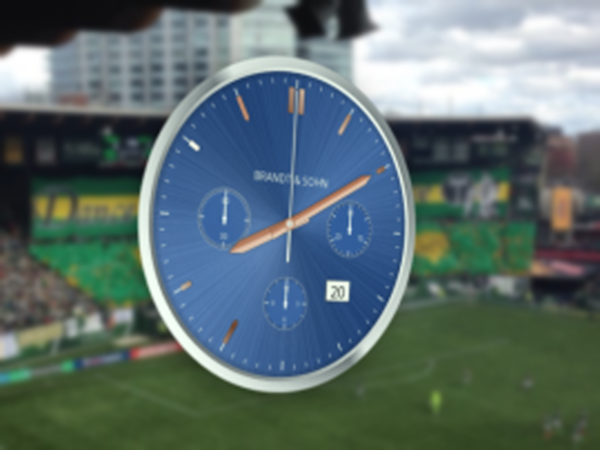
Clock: 8:10
